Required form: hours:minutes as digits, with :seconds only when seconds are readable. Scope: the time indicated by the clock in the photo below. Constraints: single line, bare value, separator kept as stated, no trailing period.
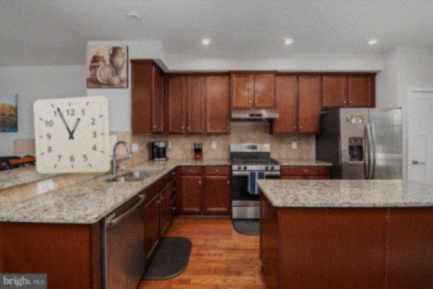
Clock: 12:56
